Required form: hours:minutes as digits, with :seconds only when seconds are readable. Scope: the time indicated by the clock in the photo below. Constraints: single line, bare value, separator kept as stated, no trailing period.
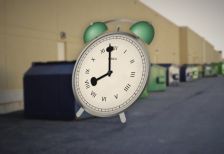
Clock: 7:58
